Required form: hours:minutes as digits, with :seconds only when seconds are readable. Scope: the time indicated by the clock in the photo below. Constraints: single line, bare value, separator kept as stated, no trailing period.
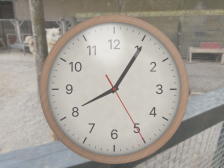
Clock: 8:05:25
